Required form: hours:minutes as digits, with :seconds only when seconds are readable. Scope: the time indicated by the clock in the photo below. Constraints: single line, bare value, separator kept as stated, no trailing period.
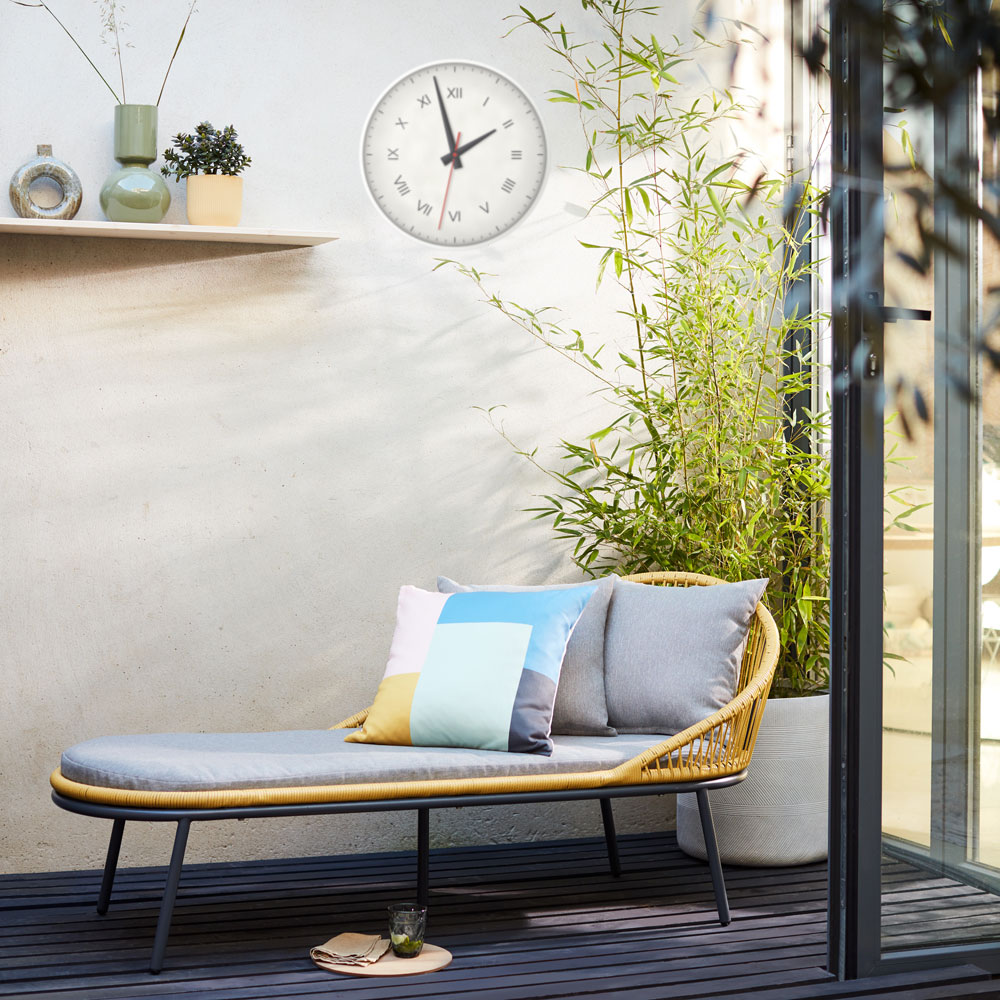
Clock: 1:57:32
